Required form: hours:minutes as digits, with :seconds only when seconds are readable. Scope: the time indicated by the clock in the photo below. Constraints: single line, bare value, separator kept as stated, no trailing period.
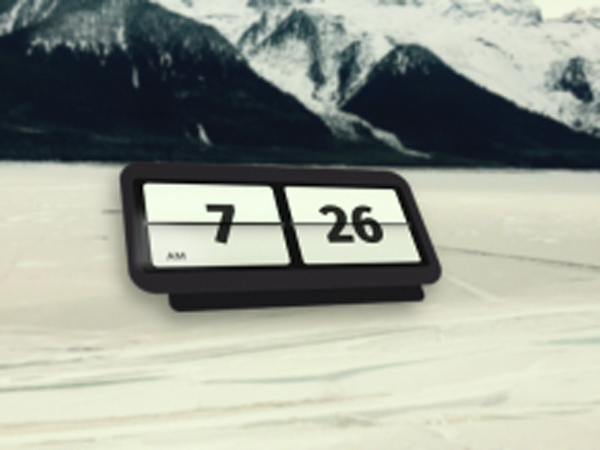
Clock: 7:26
